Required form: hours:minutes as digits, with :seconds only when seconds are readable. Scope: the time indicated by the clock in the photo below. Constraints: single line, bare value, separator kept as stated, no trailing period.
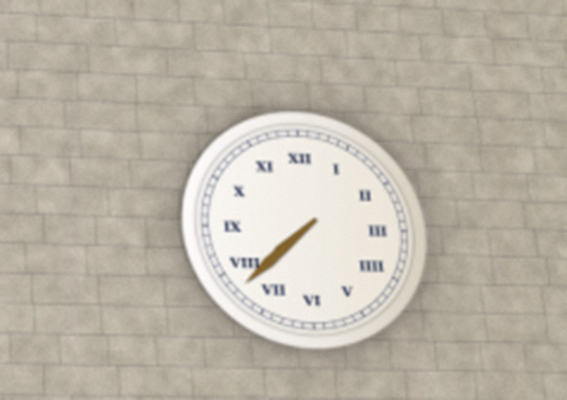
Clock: 7:38
